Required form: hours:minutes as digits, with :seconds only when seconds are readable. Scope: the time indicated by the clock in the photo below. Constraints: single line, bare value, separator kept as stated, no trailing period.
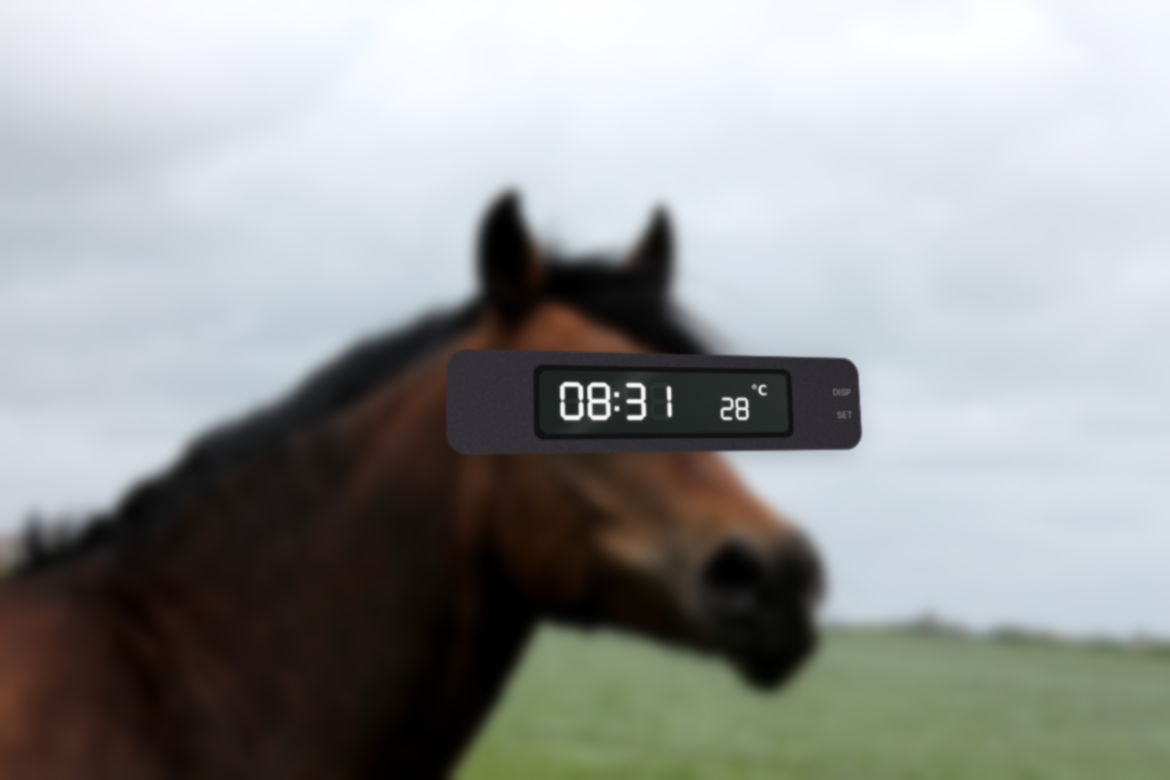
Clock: 8:31
